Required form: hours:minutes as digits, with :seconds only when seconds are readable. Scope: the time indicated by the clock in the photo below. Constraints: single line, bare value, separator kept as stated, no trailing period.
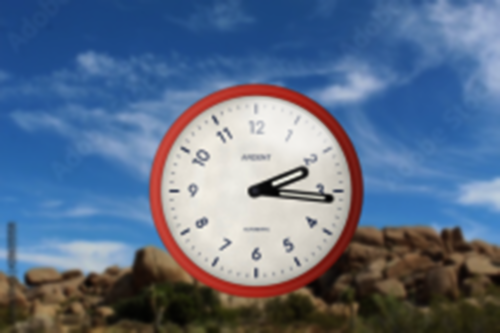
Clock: 2:16
